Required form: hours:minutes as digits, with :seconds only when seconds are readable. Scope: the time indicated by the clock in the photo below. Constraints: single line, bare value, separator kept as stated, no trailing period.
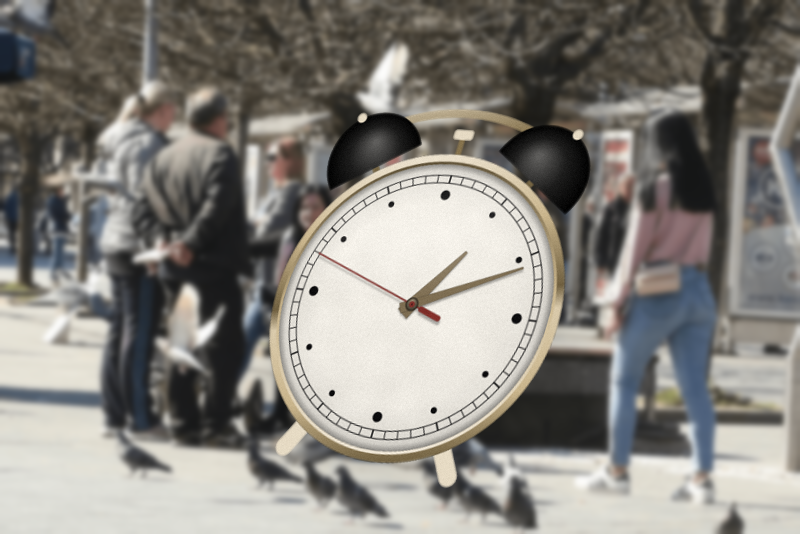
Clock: 1:10:48
